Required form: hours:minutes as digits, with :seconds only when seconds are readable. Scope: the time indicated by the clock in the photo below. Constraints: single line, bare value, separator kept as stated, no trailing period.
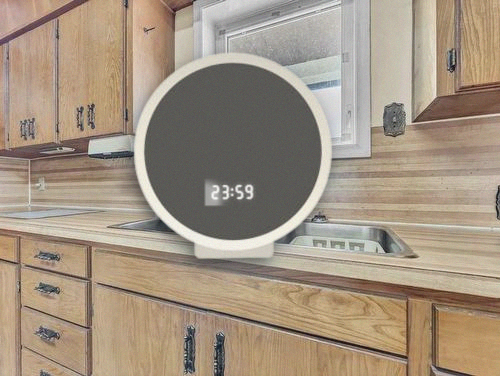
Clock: 23:59
